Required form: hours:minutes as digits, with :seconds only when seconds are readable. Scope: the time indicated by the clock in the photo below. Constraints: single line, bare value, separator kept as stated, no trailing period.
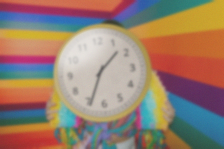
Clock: 1:34
